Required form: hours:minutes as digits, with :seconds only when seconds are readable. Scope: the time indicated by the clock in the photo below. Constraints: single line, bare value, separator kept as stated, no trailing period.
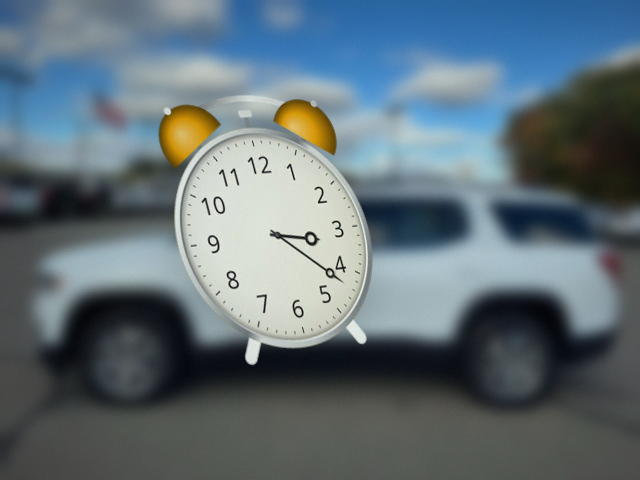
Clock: 3:22
